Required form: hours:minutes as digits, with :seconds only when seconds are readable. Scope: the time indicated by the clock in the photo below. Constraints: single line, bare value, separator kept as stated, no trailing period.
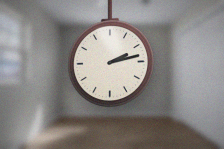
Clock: 2:13
